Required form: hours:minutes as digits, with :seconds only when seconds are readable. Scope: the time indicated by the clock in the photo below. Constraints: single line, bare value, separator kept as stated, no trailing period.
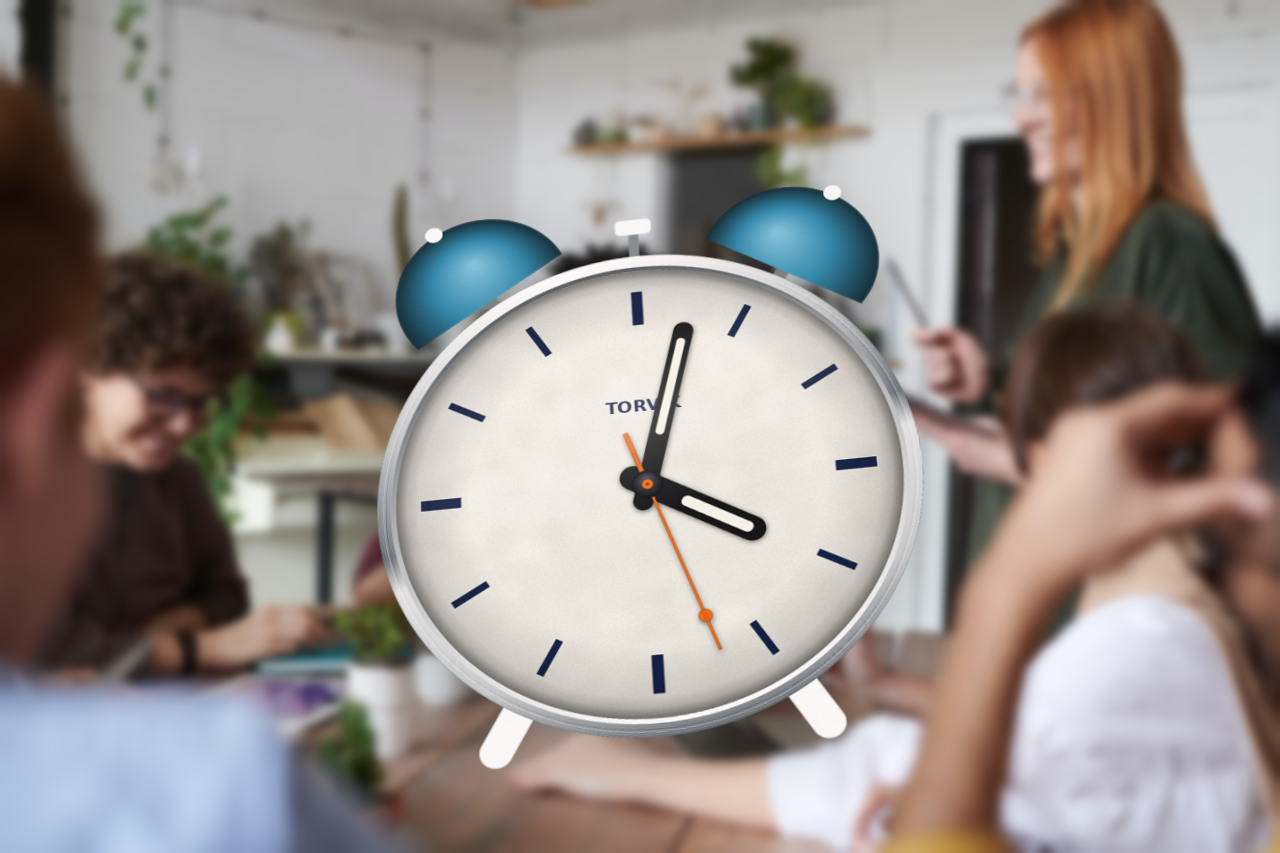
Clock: 4:02:27
